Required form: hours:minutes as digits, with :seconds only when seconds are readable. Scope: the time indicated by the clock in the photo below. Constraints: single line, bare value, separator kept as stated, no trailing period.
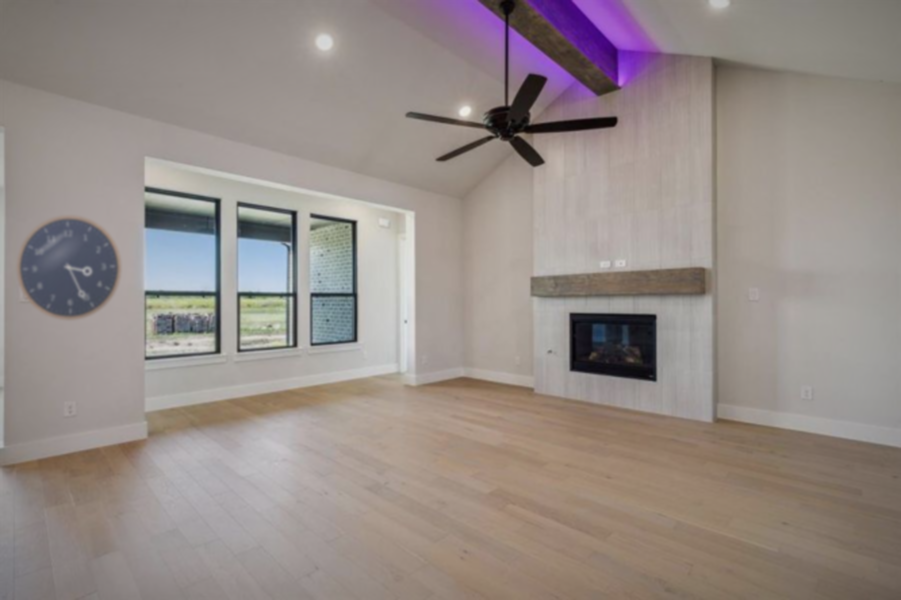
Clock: 3:26
